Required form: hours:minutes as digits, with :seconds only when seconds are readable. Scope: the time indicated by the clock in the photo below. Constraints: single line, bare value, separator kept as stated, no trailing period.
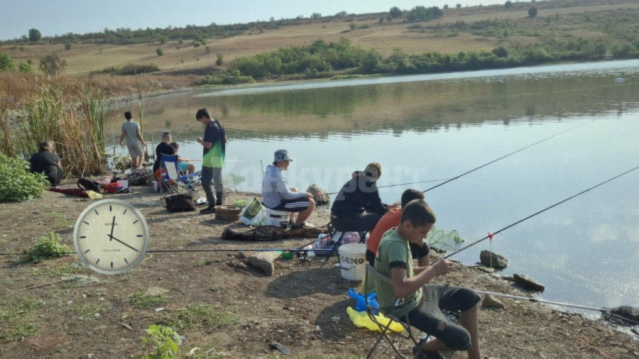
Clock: 12:20
